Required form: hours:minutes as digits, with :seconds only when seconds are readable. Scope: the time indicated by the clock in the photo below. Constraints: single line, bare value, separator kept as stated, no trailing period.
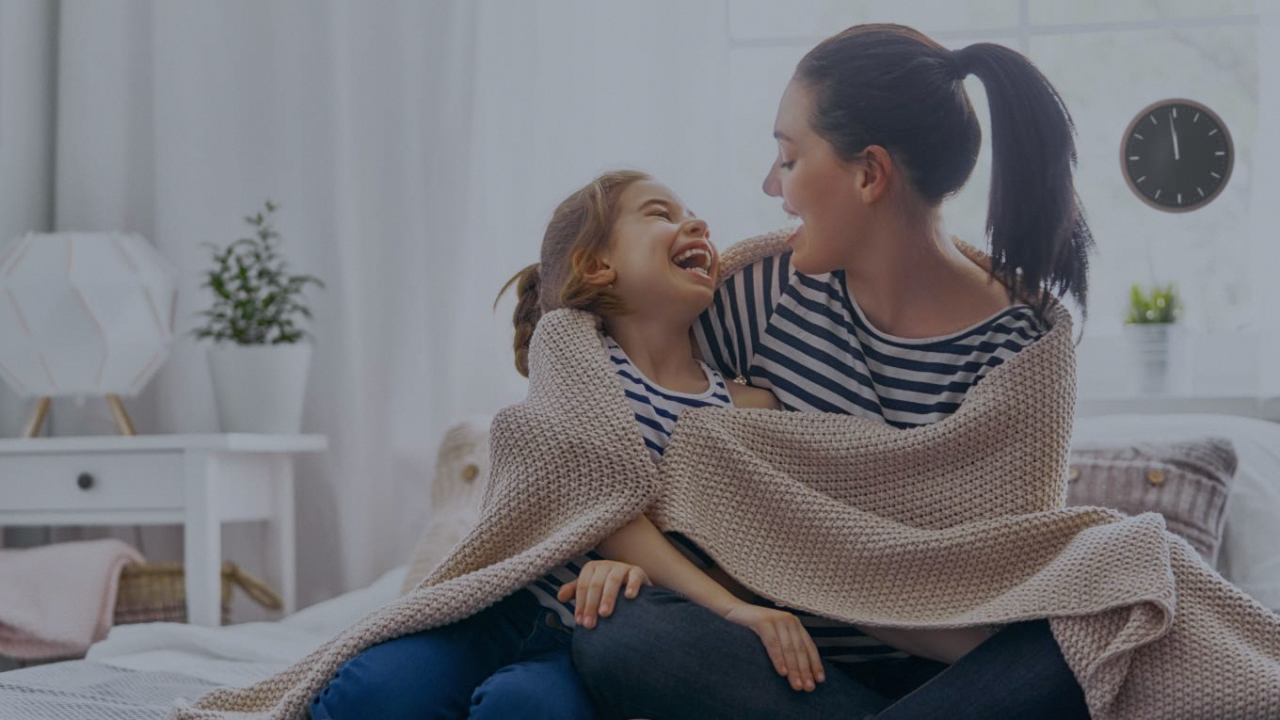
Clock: 11:59
